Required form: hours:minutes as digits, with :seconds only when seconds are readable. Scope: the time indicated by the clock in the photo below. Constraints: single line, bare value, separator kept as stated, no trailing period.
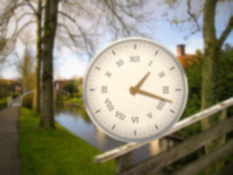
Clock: 1:18
